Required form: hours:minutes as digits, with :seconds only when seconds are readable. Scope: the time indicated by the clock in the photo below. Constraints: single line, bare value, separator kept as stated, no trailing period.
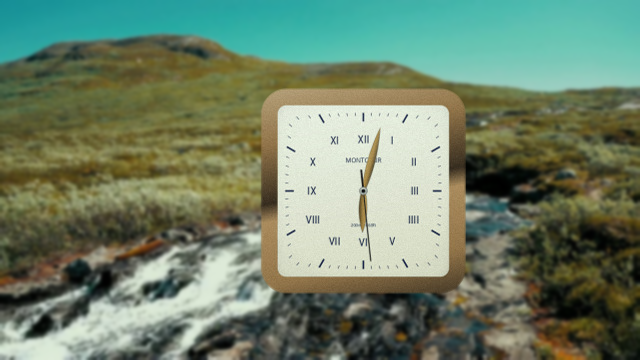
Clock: 6:02:29
